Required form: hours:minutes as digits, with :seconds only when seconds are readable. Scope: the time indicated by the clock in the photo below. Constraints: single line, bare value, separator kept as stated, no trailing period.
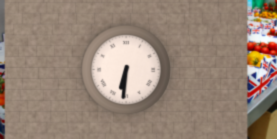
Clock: 6:31
